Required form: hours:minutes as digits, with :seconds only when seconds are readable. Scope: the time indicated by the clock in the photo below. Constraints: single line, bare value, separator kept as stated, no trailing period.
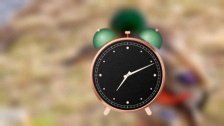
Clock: 7:11
